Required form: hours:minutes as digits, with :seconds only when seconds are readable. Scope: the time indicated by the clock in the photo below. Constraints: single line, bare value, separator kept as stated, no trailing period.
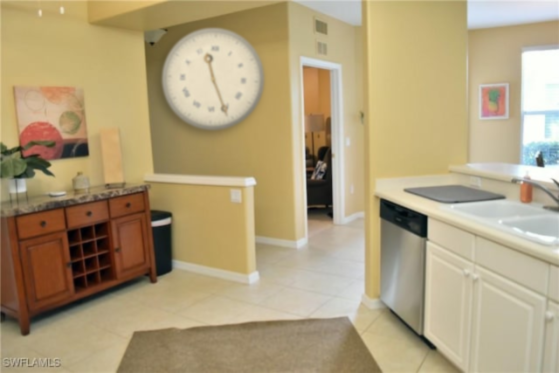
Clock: 11:26
